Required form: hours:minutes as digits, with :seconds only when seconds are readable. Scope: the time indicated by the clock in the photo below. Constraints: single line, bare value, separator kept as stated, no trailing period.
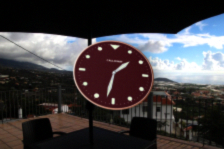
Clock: 1:32
